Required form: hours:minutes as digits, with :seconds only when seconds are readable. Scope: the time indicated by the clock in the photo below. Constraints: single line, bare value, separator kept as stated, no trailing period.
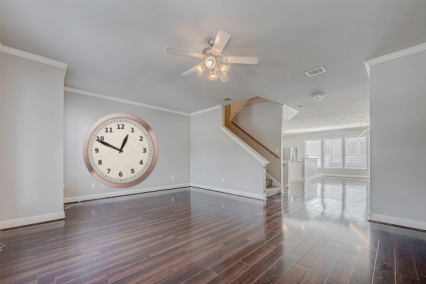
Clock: 12:49
